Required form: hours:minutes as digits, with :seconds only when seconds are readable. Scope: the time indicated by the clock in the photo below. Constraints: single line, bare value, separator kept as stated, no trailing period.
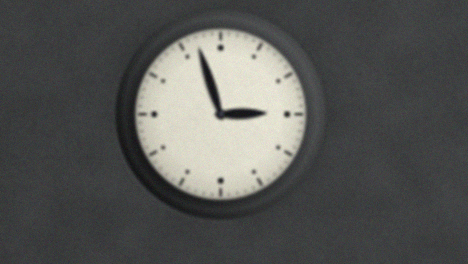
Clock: 2:57
